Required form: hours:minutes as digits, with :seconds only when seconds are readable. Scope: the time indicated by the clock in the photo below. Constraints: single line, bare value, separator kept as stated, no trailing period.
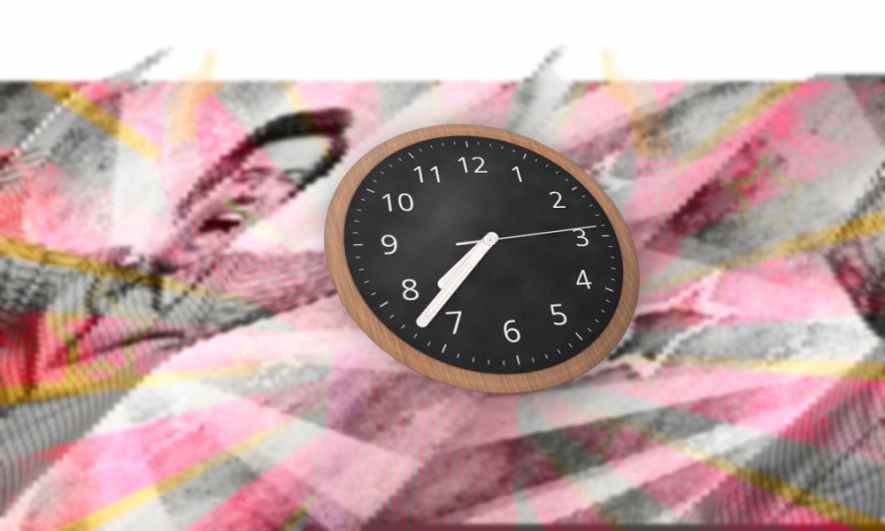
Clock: 7:37:14
